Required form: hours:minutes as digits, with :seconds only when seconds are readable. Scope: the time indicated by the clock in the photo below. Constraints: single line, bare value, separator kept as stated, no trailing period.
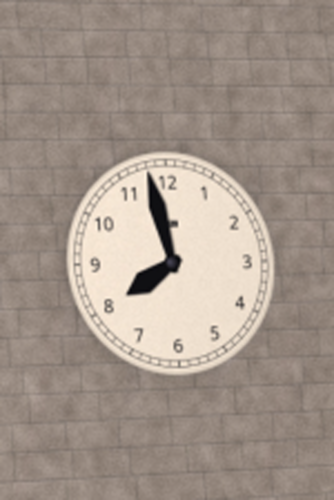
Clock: 7:58
